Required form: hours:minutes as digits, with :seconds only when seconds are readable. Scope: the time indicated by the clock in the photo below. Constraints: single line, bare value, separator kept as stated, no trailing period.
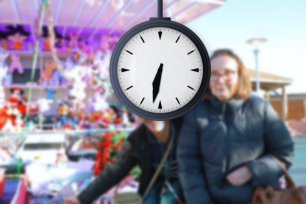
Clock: 6:32
